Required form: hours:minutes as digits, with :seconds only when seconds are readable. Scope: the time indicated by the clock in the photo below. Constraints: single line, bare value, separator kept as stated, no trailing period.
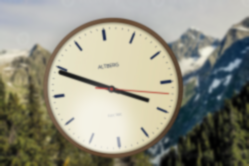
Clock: 3:49:17
